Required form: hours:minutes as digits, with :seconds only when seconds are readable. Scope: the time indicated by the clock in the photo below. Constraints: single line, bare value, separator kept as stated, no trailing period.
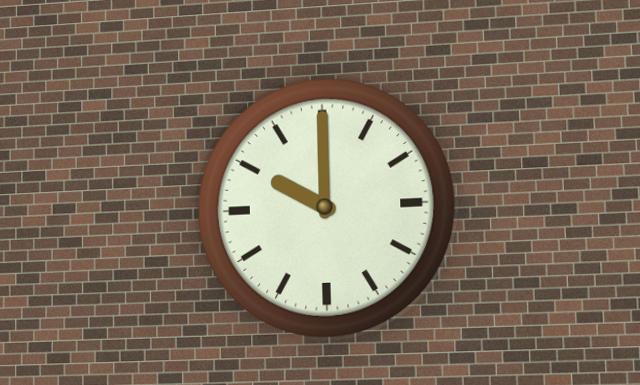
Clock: 10:00
